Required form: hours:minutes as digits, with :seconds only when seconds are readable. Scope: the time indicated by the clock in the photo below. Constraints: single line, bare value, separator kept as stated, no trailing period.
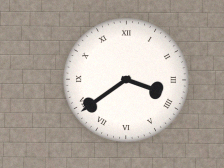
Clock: 3:39
